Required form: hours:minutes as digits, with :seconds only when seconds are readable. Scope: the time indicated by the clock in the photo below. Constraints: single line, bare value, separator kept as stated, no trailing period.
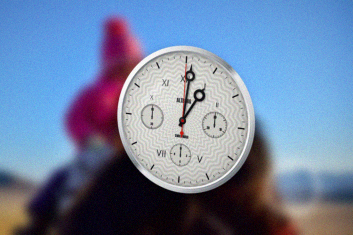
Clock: 1:01
